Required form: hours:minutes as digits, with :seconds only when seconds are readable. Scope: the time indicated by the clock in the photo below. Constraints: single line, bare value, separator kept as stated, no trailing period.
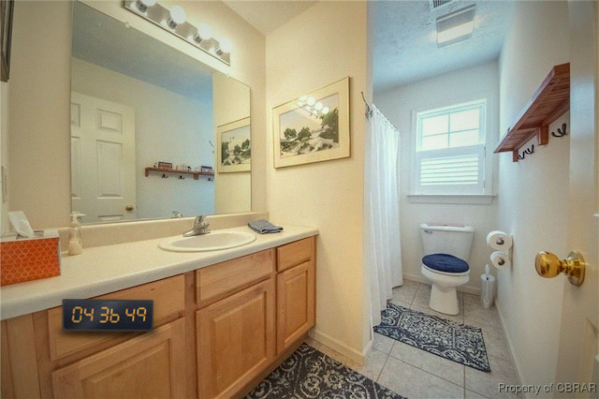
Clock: 4:36:49
